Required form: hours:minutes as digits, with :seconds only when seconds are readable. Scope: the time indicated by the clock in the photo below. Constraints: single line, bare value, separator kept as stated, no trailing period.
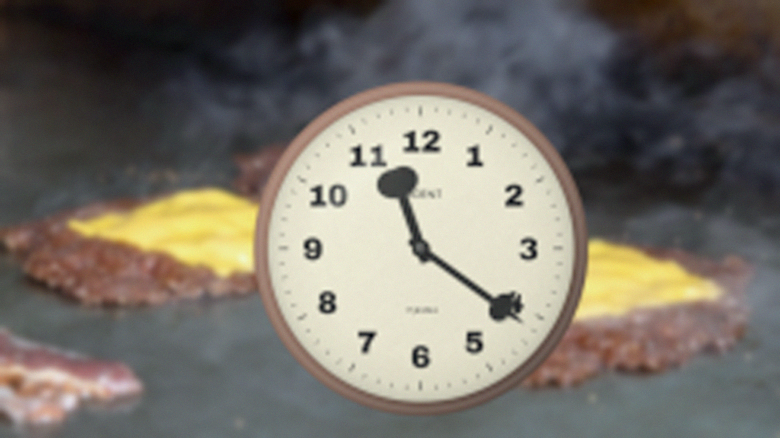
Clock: 11:21
